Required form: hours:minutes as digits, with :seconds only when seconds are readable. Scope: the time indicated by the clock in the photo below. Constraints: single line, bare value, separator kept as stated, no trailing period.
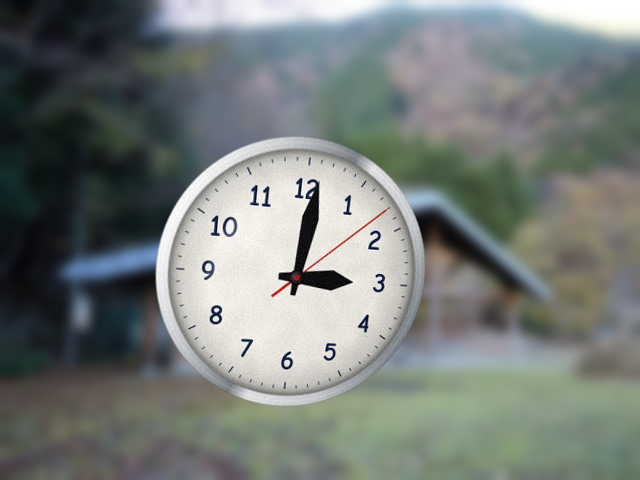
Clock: 3:01:08
